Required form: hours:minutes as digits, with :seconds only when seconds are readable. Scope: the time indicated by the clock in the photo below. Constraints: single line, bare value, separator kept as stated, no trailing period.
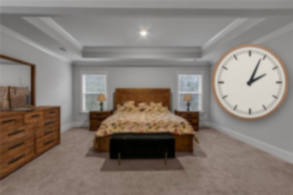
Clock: 2:04
